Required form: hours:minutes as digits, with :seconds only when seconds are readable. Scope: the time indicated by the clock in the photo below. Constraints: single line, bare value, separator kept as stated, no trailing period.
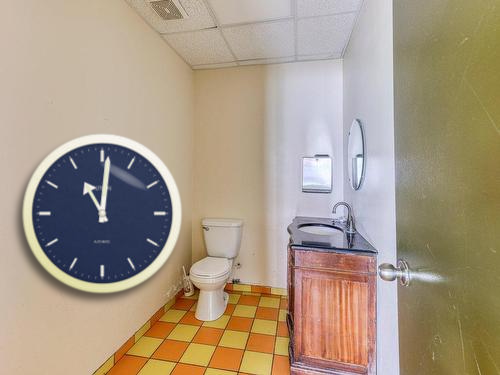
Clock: 11:01
